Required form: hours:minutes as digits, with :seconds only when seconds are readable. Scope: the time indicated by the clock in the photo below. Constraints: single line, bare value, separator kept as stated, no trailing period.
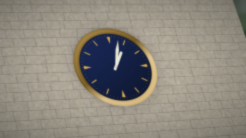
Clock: 1:03
